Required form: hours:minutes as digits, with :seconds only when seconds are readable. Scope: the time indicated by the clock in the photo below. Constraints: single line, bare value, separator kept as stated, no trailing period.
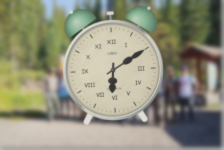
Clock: 6:10
